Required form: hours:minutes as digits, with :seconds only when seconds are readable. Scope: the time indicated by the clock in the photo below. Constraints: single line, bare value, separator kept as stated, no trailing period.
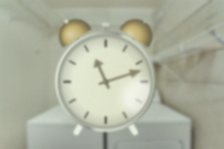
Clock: 11:12
